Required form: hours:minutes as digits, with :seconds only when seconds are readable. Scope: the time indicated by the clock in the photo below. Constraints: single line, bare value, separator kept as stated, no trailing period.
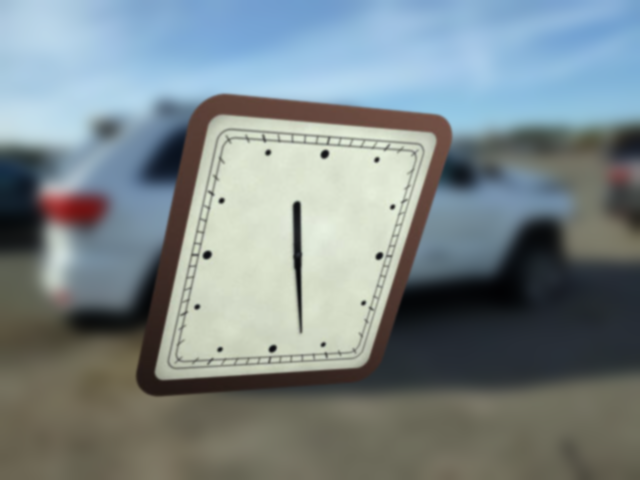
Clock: 11:27
